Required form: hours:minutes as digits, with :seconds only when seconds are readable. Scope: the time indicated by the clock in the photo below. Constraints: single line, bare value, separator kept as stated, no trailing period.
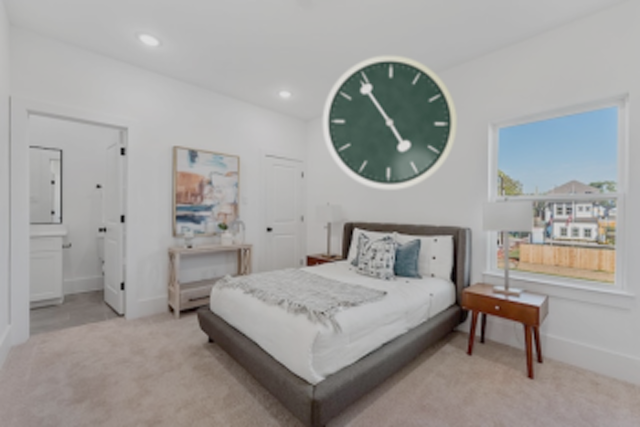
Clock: 4:54
